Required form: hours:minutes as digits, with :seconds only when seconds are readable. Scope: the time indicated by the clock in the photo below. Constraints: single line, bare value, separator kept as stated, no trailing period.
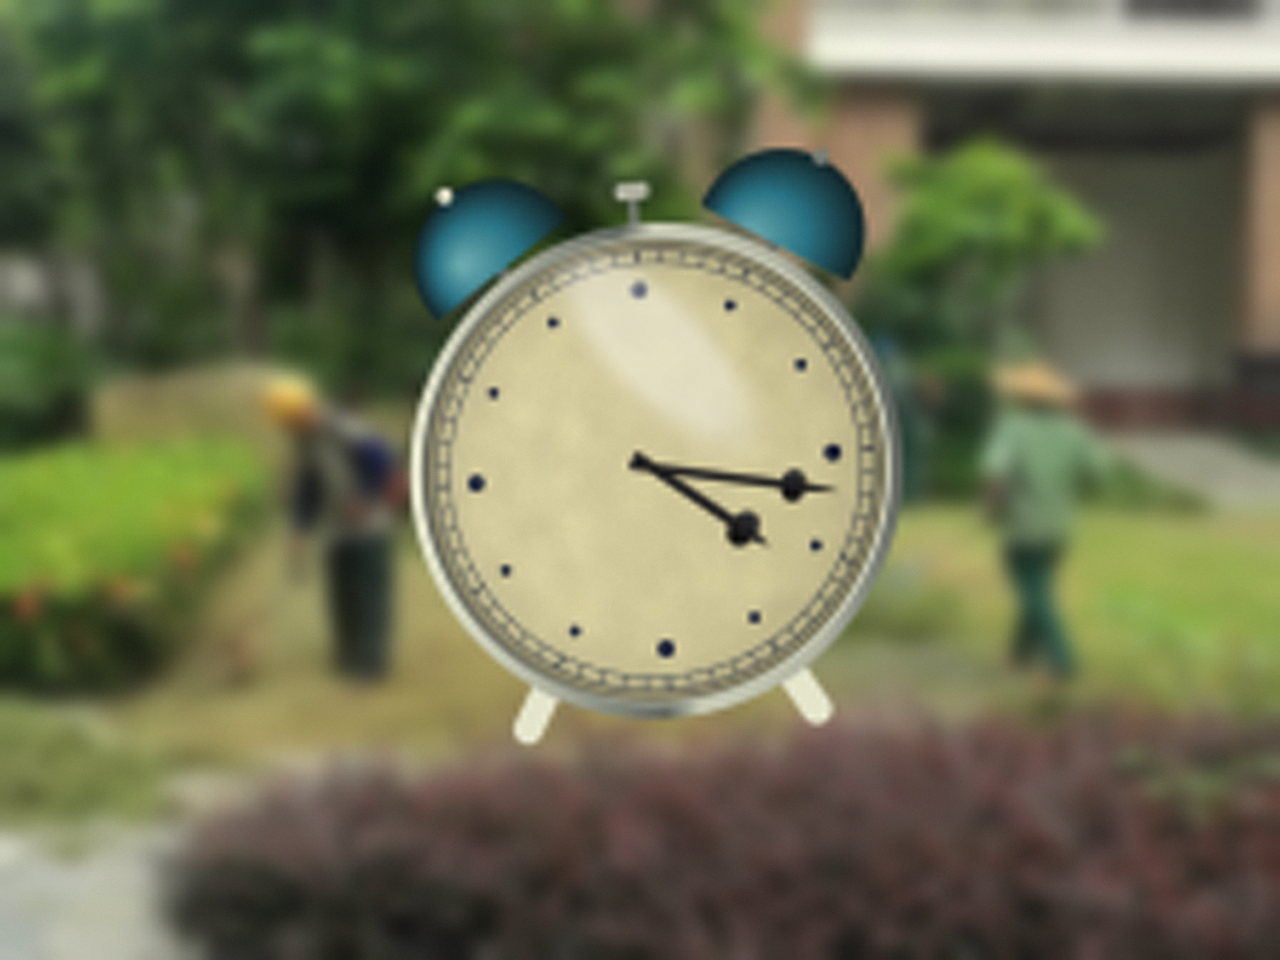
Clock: 4:17
